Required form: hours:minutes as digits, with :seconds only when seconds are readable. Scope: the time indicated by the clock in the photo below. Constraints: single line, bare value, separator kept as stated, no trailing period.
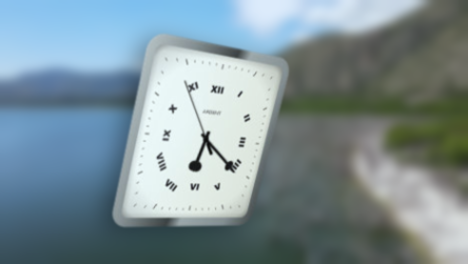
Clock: 6:20:54
